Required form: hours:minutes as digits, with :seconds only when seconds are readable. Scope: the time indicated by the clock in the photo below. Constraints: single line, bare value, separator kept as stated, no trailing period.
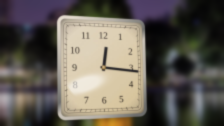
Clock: 12:16
